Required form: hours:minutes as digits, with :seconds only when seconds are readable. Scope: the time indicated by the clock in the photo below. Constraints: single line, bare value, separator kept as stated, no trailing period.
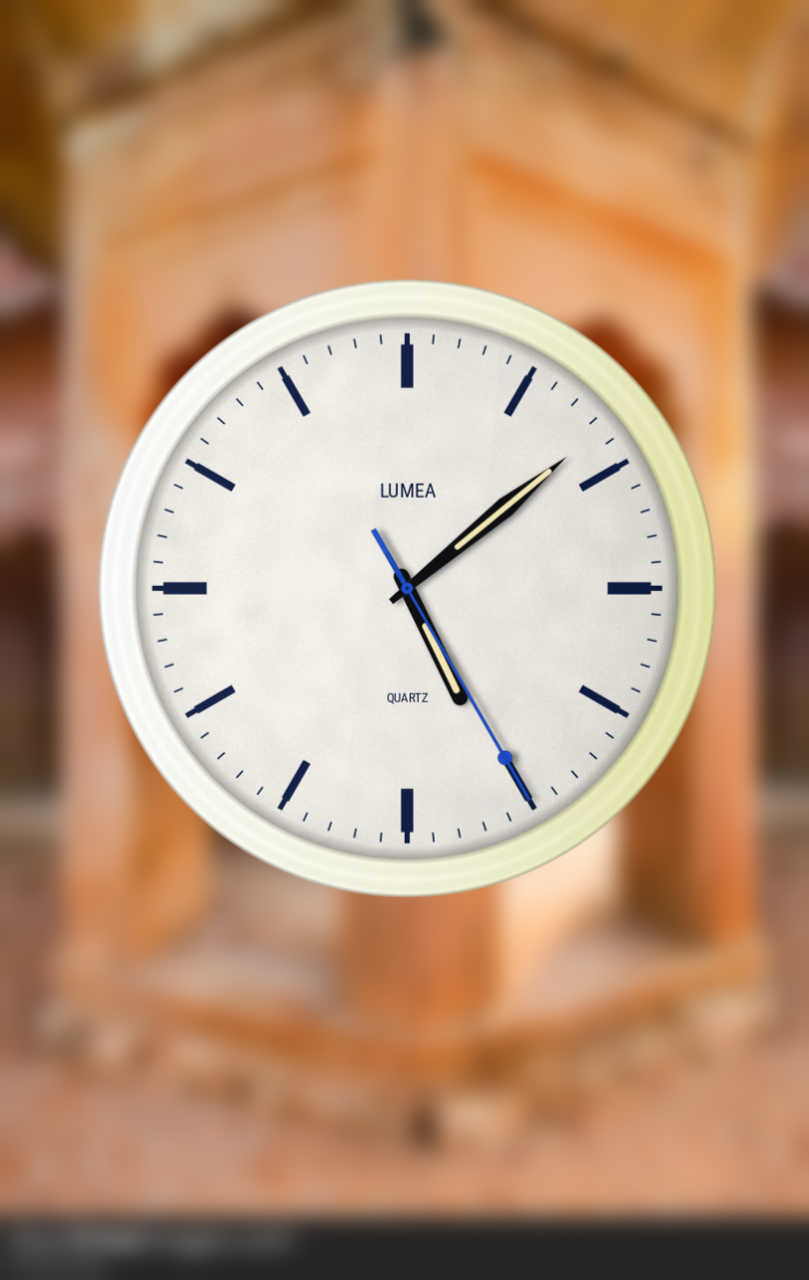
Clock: 5:08:25
